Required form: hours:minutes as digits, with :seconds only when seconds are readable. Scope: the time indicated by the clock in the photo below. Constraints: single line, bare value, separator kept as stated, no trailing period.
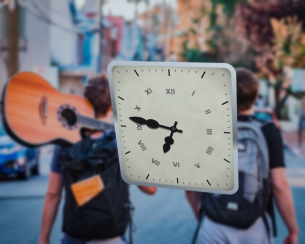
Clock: 6:47
